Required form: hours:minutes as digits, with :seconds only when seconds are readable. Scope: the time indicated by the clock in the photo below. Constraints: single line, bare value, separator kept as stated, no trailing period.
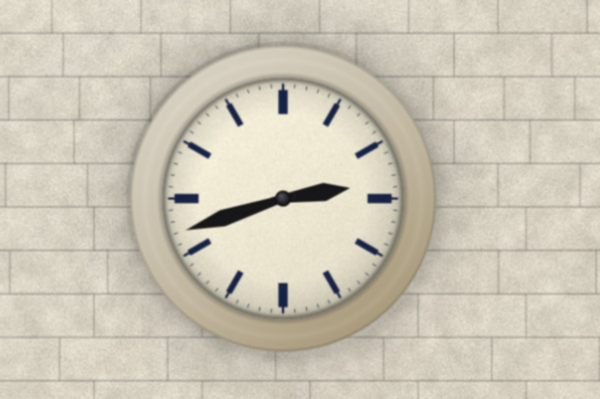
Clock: 2:42
